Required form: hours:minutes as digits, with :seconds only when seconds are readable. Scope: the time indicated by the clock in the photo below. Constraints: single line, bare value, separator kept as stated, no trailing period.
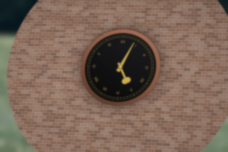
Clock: 5:04
